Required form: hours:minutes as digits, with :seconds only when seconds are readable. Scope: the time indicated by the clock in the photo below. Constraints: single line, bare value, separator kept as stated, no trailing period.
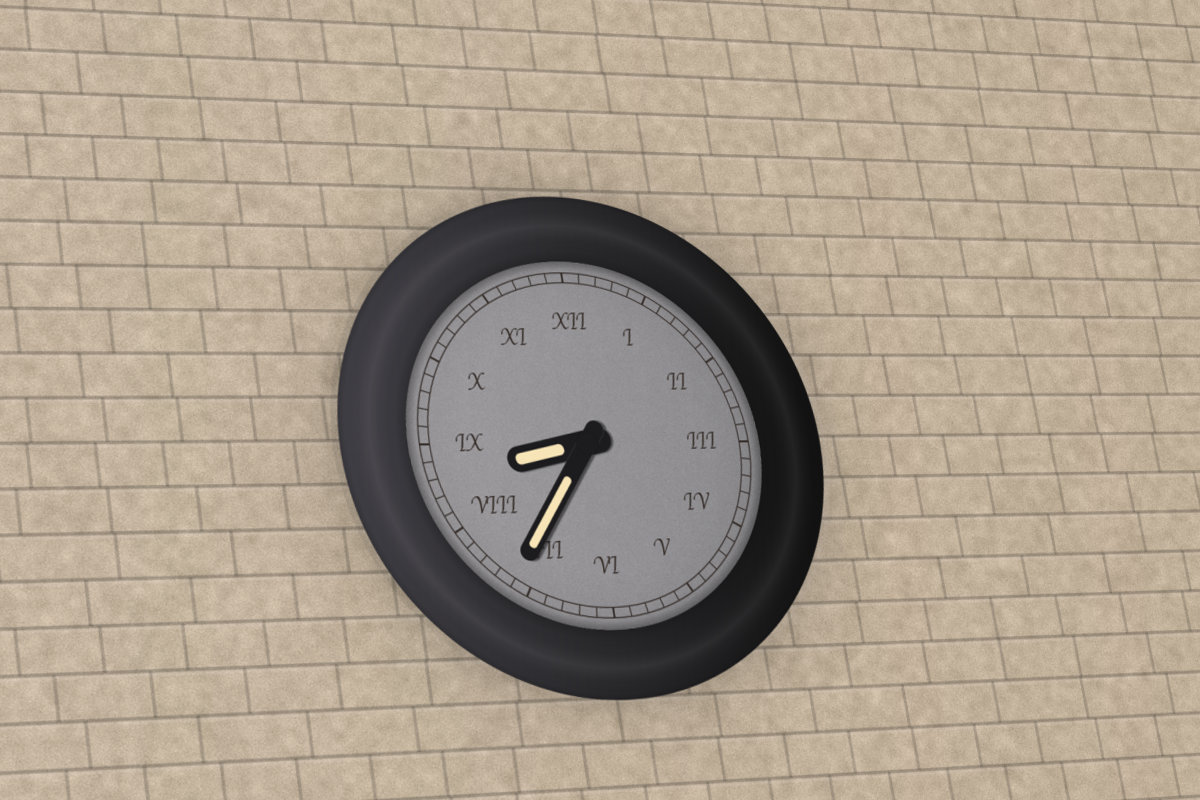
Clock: 8:36
